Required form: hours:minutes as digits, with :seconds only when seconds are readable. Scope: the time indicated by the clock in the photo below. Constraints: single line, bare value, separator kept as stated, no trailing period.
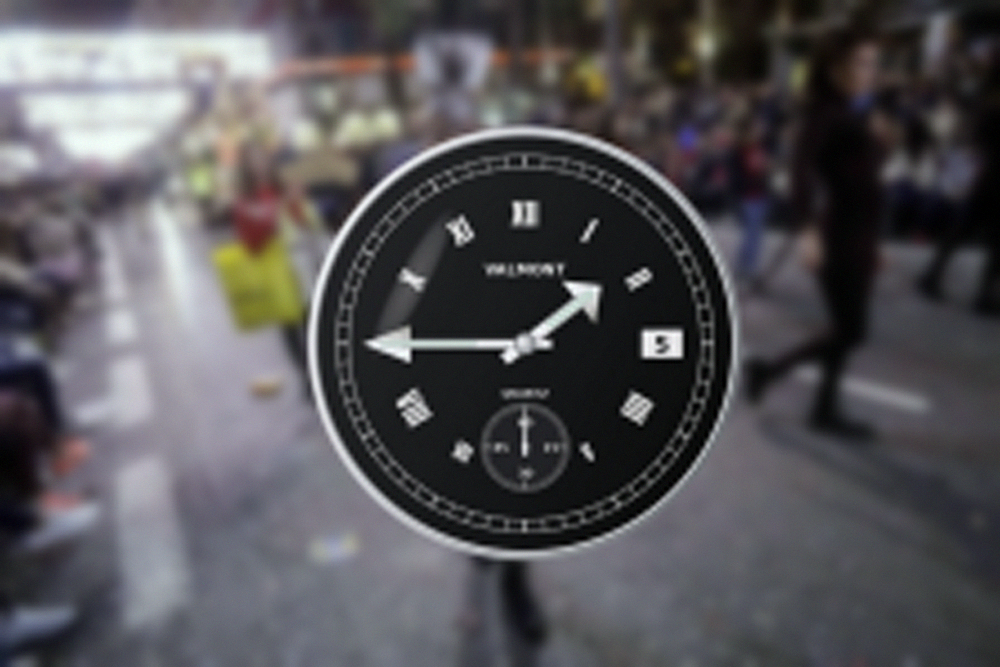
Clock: 1:45
